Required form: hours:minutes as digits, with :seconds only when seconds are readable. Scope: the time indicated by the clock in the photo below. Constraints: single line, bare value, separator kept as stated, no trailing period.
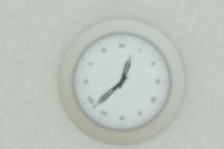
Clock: 12:38
